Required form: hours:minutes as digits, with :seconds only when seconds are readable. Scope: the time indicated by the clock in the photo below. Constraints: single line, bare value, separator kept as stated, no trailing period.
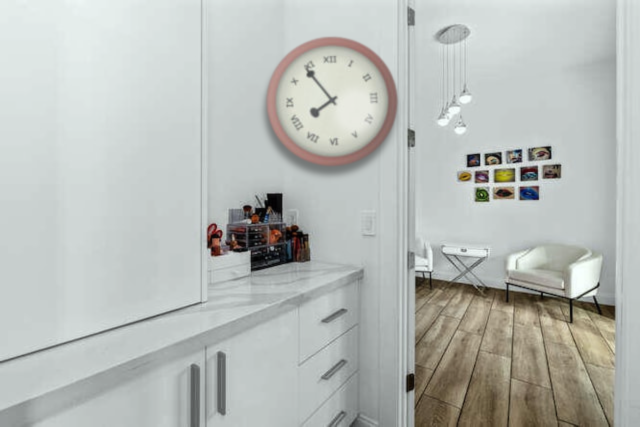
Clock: 7:54
